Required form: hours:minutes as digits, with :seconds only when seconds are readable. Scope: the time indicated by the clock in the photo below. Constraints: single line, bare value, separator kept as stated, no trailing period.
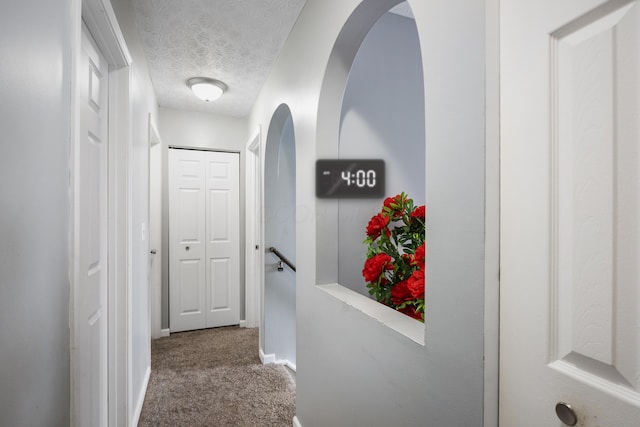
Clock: 4:00
